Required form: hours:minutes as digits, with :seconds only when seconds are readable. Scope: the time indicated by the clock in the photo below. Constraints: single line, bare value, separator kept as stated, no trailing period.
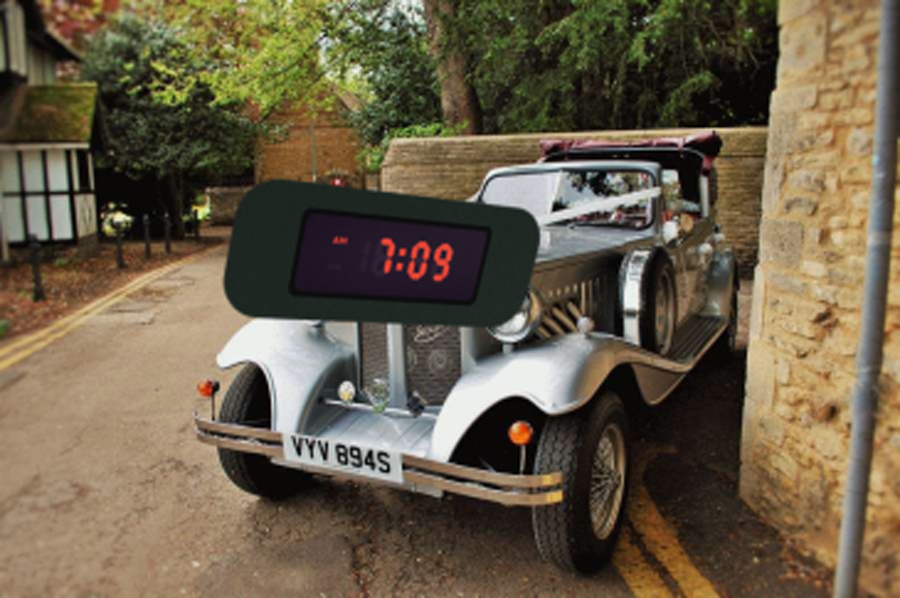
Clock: 7:09
